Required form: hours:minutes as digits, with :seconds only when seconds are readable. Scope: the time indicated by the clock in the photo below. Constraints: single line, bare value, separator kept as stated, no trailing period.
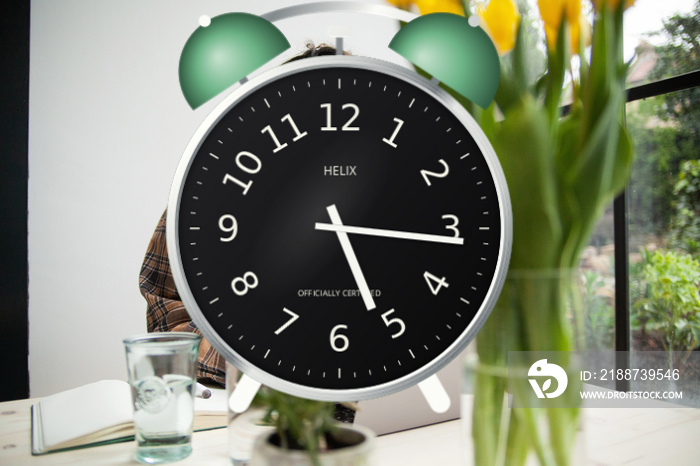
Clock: 5:16
